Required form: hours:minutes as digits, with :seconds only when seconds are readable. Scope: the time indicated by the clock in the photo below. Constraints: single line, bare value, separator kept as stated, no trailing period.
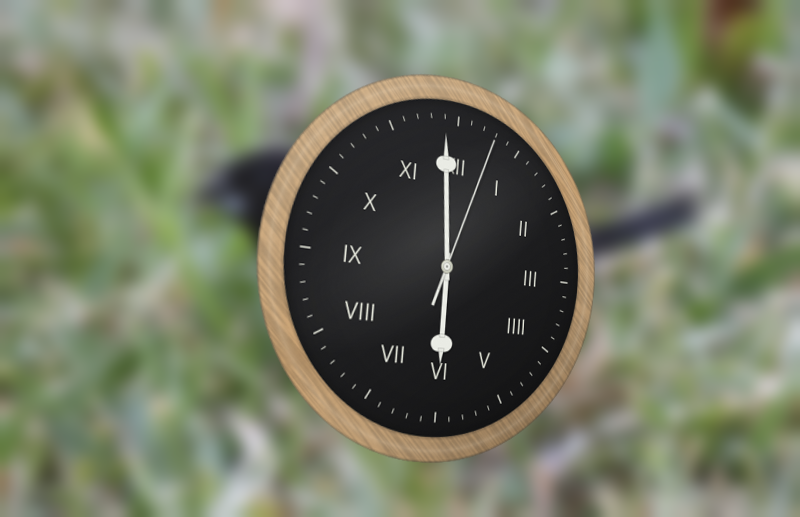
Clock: 5:59:03
